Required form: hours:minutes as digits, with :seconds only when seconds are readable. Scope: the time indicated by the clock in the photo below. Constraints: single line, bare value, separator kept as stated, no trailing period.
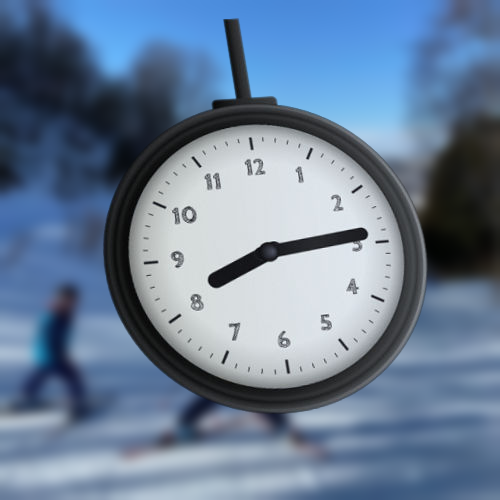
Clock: 8:14
